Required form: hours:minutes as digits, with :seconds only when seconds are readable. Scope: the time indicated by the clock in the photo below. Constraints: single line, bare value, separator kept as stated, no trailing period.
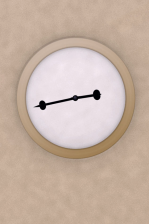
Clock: 2:43
